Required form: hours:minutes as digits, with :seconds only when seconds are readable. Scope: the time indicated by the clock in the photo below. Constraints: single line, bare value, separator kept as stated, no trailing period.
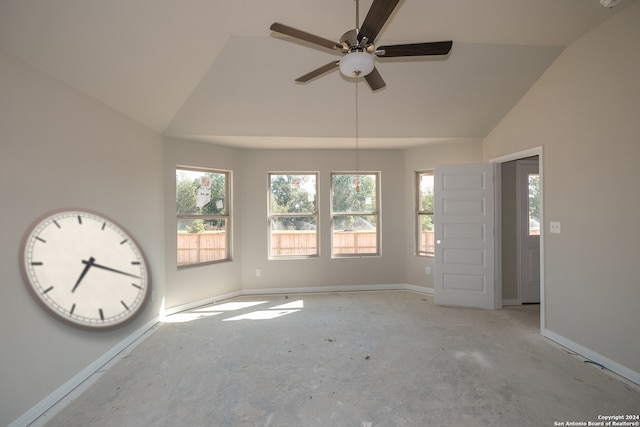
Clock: 7:18
